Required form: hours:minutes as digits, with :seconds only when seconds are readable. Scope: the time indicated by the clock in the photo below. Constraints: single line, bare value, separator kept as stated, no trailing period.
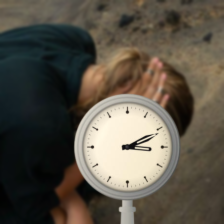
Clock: 3:11
